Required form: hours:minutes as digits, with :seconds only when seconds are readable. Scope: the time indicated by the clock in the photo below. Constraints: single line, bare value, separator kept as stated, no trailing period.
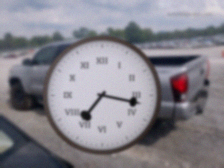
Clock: 7:17
